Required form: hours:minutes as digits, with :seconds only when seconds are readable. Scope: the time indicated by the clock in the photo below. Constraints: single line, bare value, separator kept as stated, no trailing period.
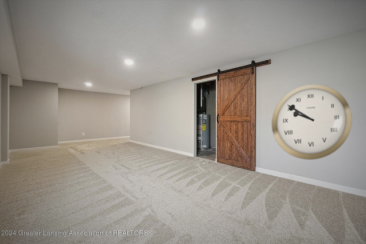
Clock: 9:51
